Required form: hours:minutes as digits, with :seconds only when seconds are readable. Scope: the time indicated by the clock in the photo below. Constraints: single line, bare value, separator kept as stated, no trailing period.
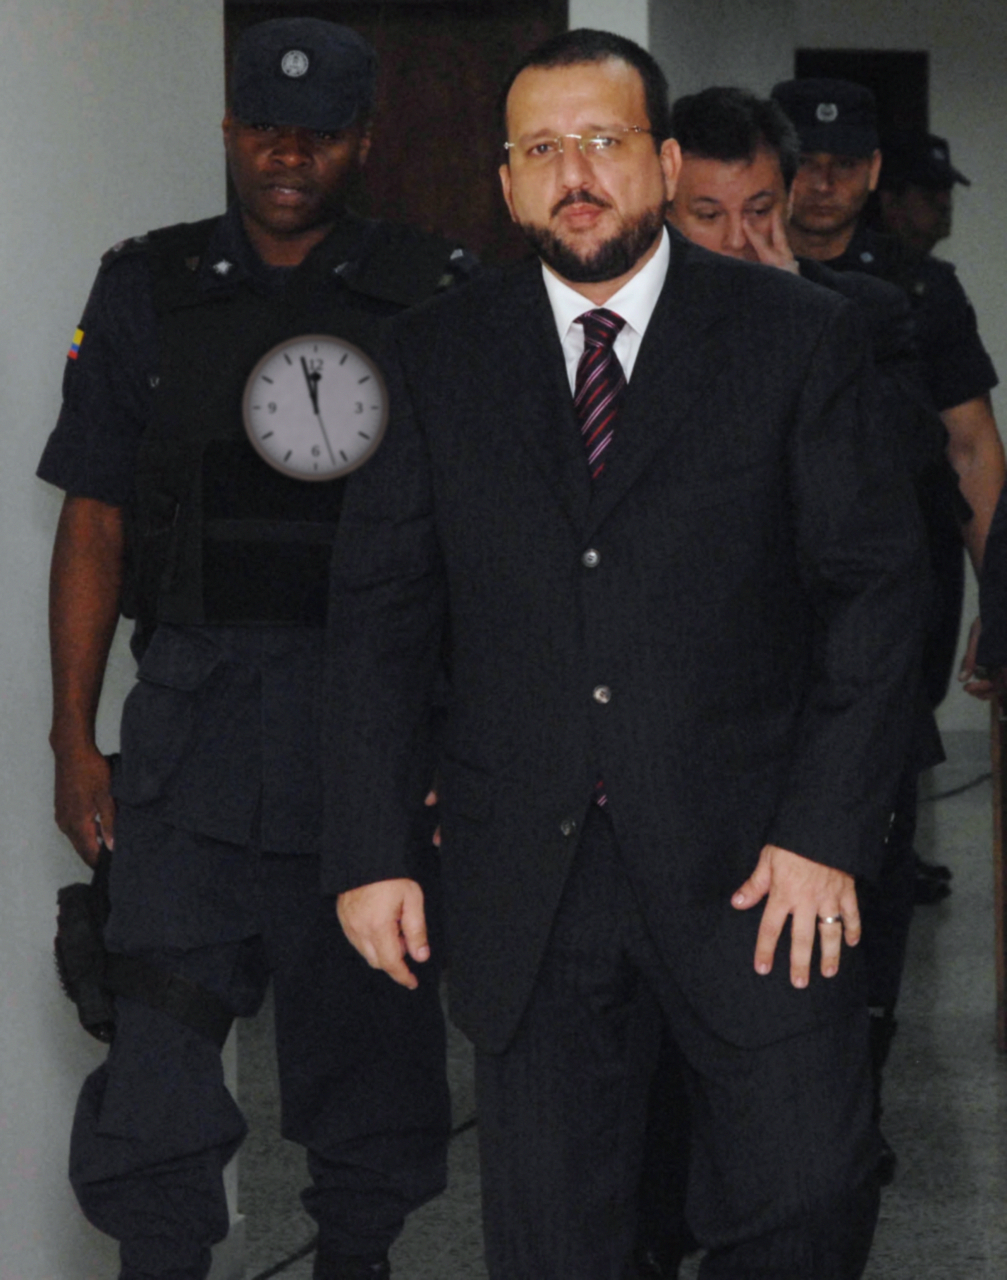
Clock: 11:57:27
